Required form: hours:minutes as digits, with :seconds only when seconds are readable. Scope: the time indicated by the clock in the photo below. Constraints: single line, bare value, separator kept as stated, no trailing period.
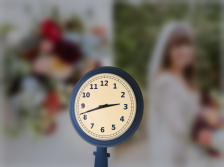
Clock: 2:42
